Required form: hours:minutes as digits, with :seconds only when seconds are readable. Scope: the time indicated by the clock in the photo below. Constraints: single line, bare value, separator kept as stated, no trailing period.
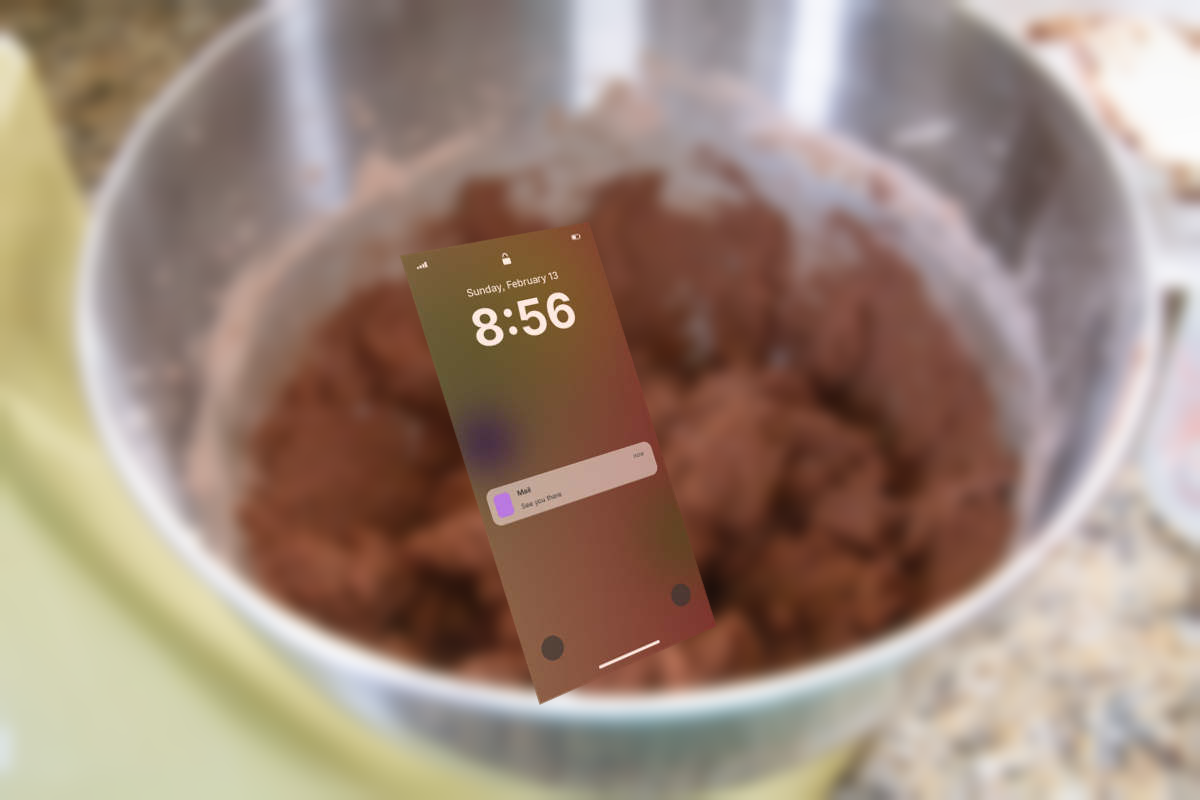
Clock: 8:56
